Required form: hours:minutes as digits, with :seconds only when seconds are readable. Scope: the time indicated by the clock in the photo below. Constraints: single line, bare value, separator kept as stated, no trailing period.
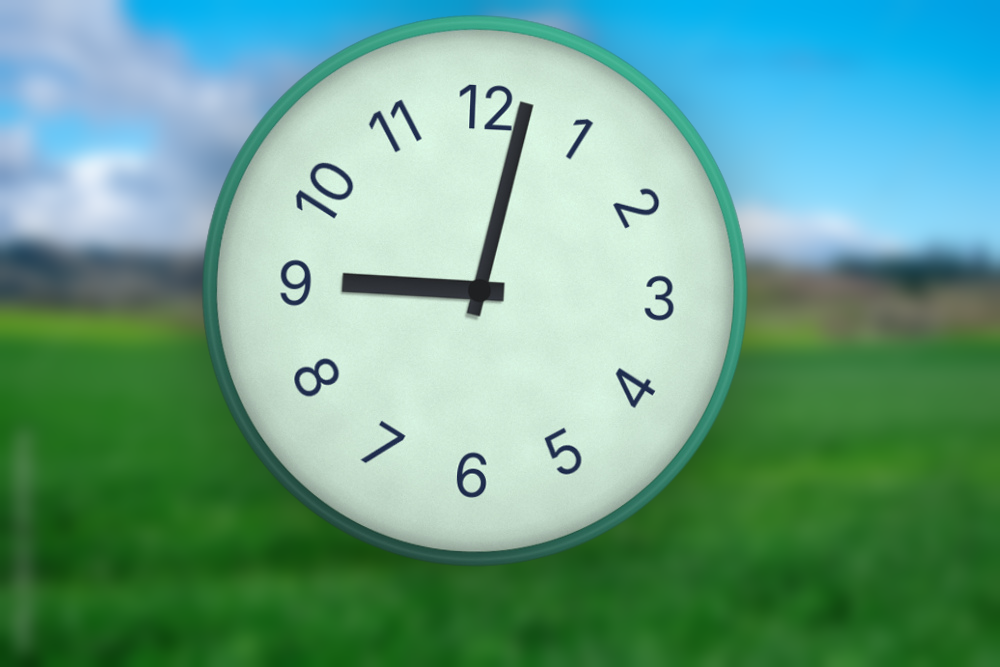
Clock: 9:02
